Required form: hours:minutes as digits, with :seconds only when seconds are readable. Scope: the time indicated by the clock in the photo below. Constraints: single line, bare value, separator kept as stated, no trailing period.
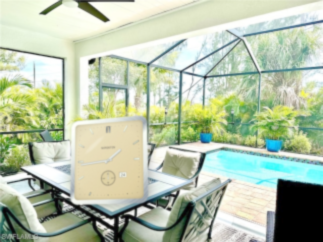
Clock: 1:44
